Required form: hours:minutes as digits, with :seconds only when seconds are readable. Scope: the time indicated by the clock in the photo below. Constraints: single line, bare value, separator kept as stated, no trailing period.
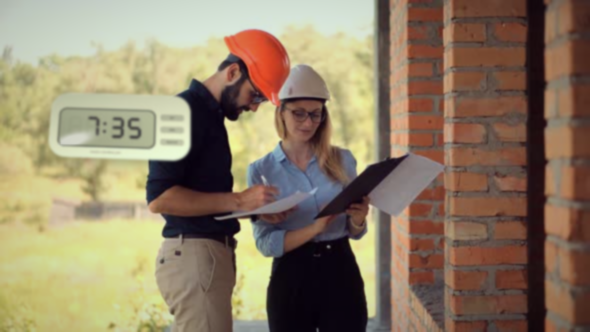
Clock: 7:35
